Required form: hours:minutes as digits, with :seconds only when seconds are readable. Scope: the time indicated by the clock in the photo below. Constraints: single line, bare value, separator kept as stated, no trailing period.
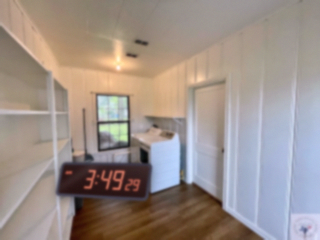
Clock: 3:49
